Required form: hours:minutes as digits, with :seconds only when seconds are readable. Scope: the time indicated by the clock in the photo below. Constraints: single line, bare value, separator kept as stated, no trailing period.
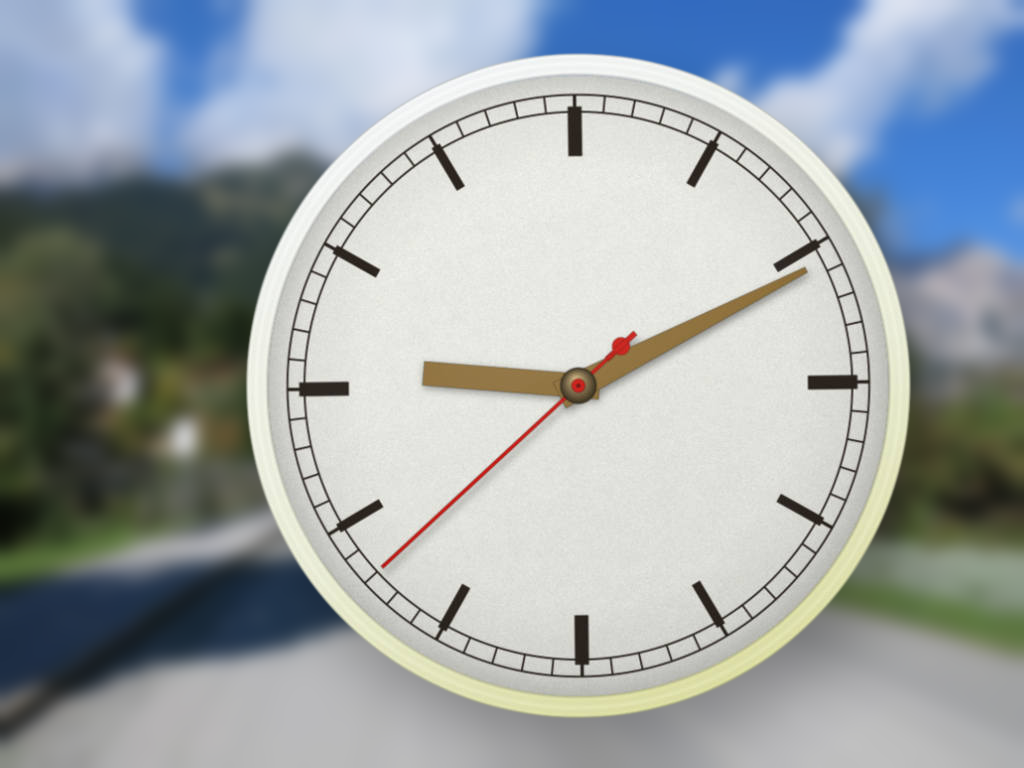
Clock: 9:10:38
